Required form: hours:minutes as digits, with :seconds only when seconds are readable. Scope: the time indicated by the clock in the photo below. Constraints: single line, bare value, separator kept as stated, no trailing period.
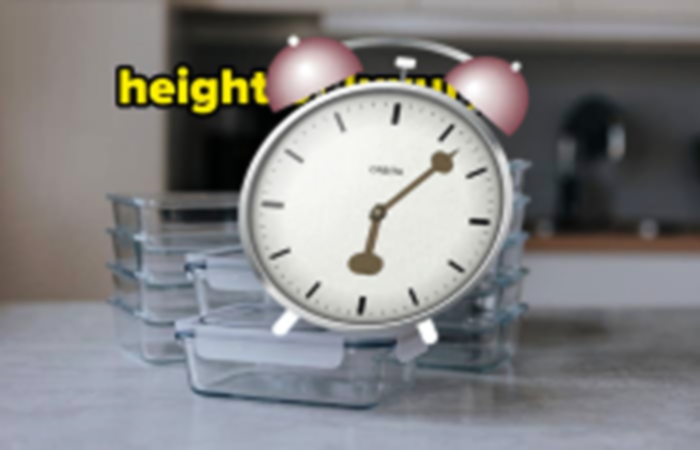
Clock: 6:07
